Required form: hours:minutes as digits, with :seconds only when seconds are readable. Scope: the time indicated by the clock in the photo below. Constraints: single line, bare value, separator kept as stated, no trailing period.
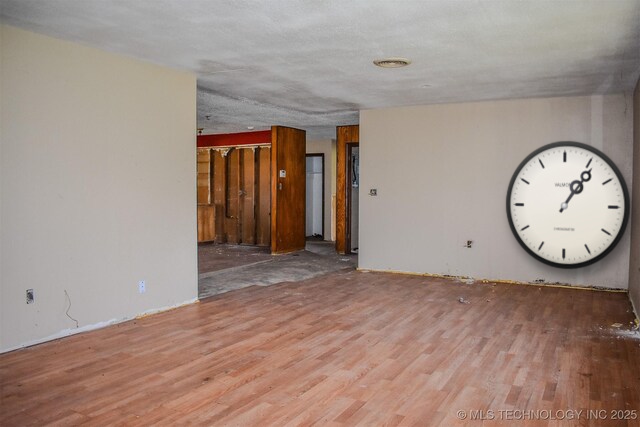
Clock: 1:06
